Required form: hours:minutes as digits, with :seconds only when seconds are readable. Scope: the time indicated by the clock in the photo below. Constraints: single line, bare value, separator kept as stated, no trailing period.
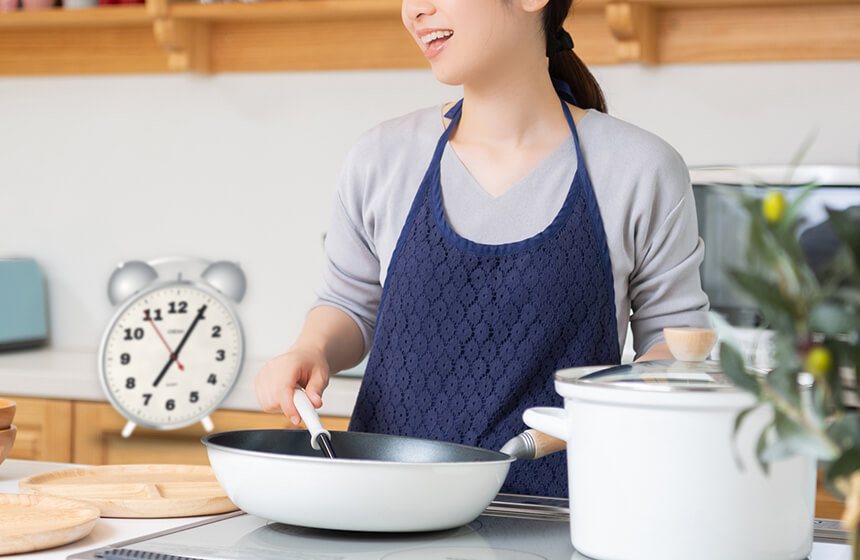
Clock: 7:04:54
